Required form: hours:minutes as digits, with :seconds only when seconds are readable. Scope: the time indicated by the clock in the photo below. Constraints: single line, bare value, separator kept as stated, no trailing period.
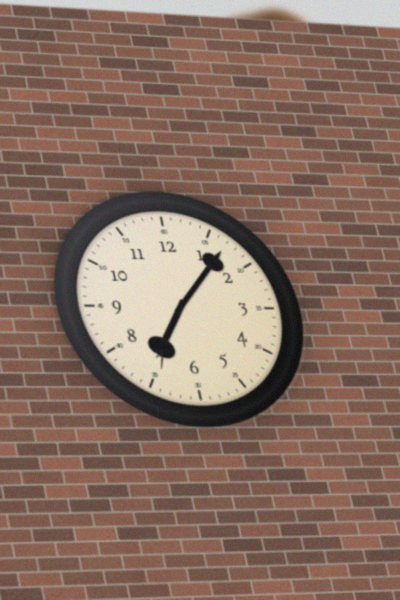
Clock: 7:07
